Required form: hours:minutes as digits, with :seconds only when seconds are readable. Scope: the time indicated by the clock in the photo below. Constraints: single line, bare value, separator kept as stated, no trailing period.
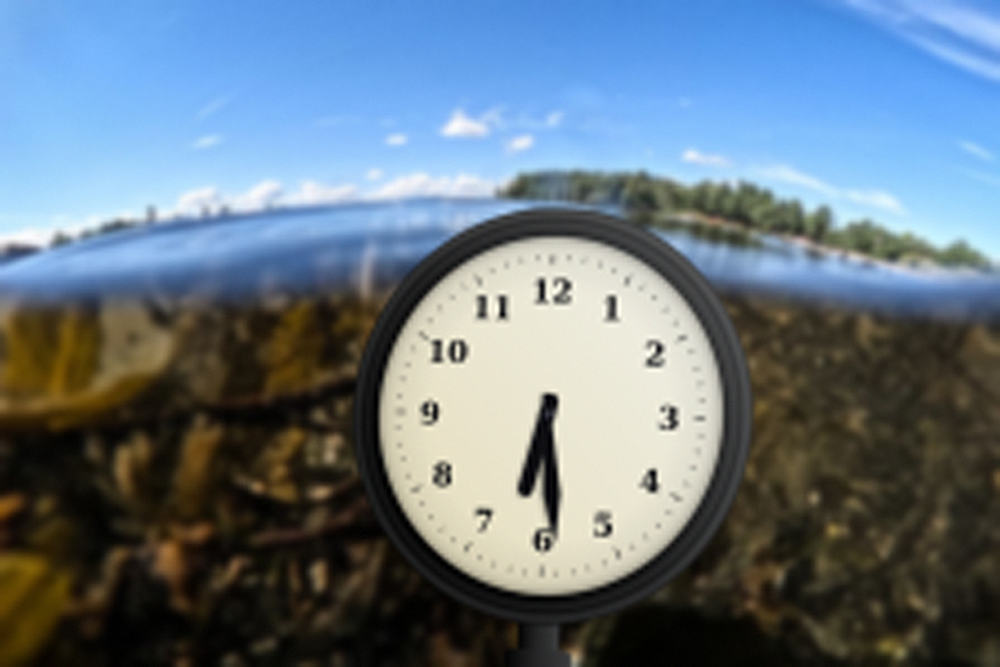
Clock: 6:29
